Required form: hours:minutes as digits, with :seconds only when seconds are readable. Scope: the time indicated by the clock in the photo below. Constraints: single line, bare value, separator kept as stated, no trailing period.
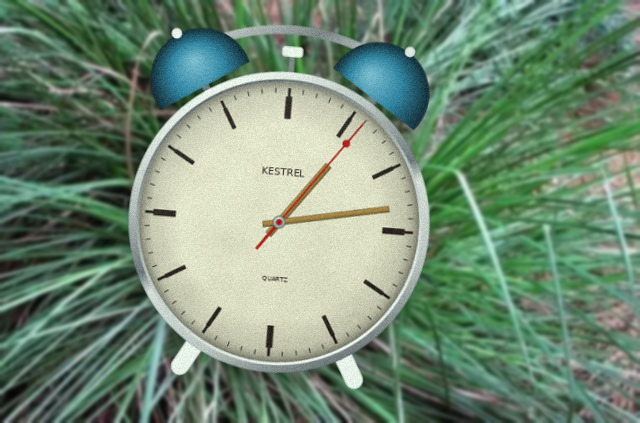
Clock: 1:13:06
